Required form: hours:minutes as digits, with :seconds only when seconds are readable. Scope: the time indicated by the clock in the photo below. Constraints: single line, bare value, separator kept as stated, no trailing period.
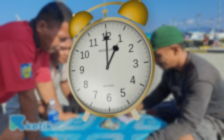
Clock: 1:00
